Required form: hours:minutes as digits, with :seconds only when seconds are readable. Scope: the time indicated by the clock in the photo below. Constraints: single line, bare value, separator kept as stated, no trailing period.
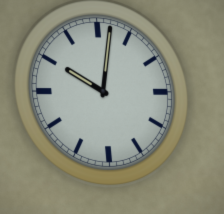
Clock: 10:02
